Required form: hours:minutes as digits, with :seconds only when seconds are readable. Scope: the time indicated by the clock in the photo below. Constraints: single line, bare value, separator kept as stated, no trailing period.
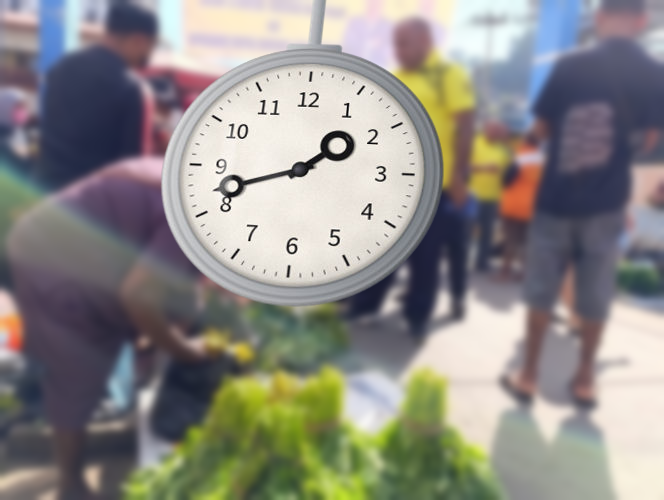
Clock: 1:42
